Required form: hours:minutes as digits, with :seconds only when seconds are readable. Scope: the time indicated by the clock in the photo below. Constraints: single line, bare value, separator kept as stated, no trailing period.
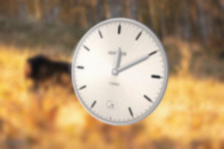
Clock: 12:10
